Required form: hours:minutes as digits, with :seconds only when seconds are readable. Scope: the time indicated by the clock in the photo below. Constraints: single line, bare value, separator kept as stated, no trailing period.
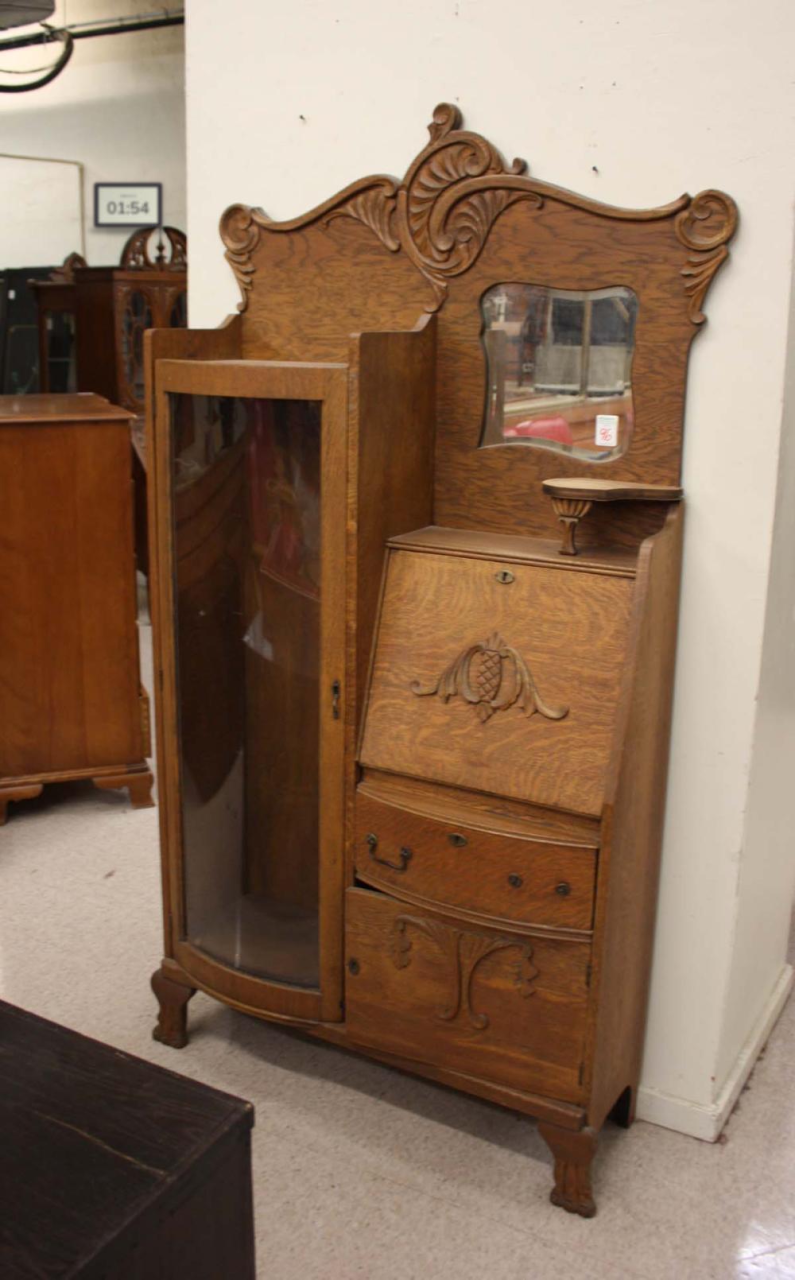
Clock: 1:54
